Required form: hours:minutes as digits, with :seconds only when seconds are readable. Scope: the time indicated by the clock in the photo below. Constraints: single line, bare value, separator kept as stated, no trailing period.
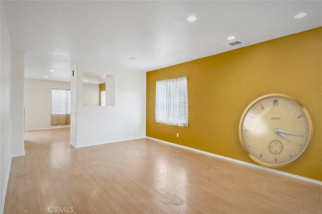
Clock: 4:17
